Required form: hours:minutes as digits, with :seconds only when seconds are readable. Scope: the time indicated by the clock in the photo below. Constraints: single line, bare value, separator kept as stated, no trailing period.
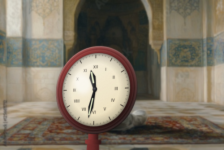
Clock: 11:32
